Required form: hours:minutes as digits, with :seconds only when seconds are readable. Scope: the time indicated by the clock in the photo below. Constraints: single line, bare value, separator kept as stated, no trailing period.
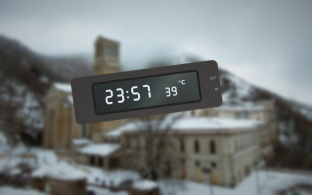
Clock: 23:57
